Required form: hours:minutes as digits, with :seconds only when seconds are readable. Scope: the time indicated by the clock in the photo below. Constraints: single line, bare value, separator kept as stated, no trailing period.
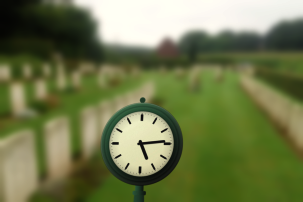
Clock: 5:14
